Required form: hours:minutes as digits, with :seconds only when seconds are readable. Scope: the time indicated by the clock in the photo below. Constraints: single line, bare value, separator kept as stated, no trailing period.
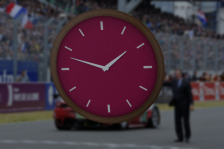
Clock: 1:48
